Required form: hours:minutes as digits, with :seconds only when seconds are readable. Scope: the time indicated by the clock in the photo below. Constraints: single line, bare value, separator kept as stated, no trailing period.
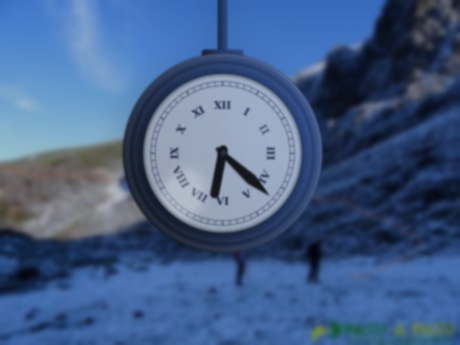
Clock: 6:22
